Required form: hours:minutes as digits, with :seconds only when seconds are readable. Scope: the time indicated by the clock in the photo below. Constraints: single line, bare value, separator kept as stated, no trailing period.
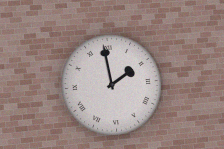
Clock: 1:59
